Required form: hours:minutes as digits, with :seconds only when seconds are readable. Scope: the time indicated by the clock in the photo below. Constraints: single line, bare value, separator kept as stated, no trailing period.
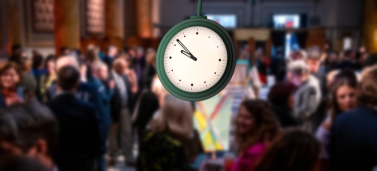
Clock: 9:52
